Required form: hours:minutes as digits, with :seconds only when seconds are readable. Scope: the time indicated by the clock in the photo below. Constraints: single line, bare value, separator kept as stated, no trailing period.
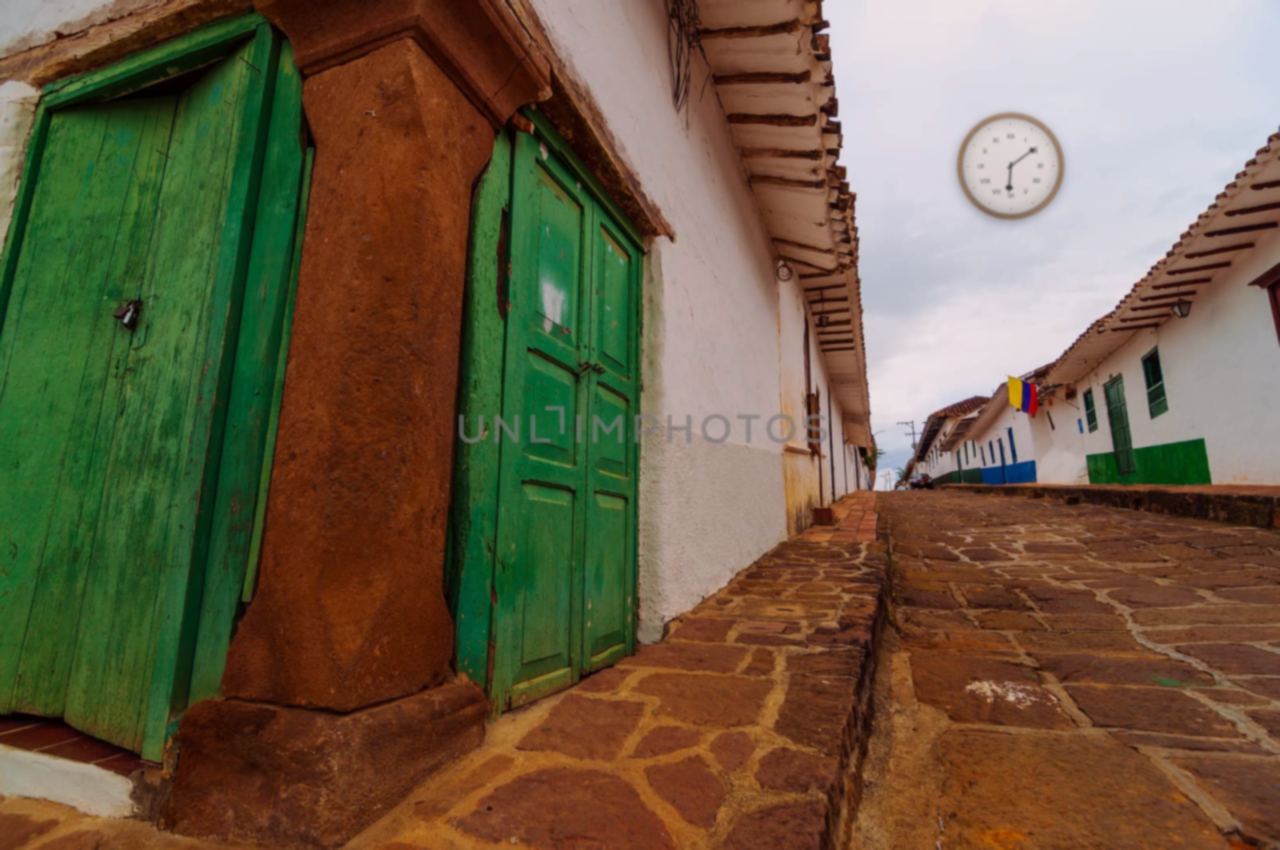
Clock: 6:09
